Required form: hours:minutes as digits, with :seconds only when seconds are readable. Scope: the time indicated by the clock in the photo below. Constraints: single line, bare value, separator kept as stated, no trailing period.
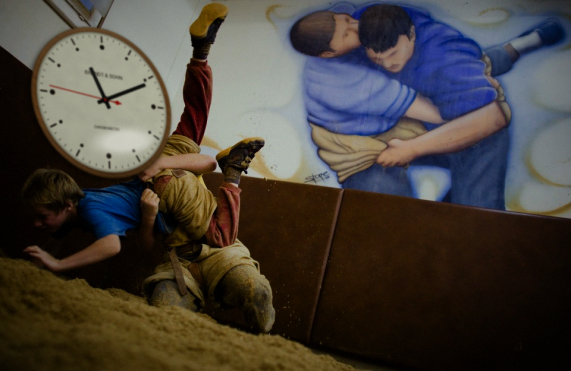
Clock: 11:10:46
